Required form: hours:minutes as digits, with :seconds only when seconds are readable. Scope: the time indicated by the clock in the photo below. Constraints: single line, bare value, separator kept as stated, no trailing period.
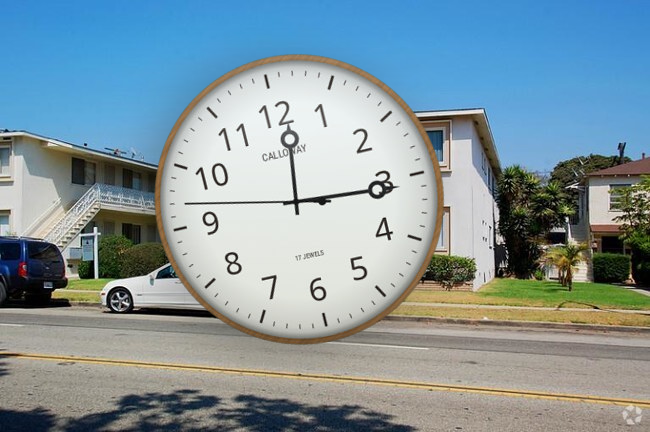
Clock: 12:15:47
